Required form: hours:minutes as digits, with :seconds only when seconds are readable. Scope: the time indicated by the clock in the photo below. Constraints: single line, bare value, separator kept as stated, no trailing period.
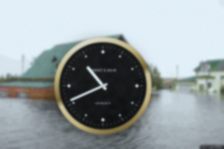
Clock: 10:41
